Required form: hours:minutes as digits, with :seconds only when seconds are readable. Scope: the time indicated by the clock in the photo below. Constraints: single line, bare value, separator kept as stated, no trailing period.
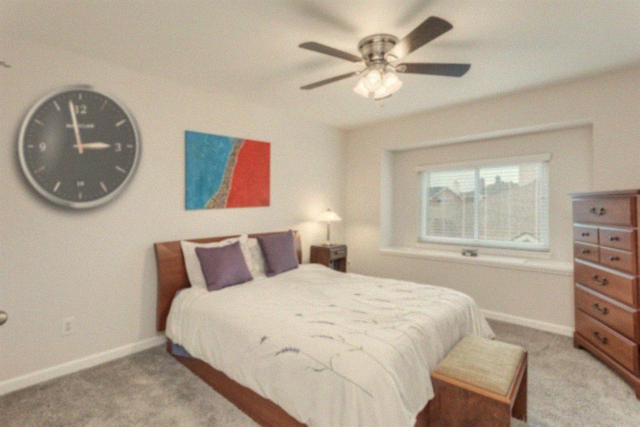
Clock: 2:58
